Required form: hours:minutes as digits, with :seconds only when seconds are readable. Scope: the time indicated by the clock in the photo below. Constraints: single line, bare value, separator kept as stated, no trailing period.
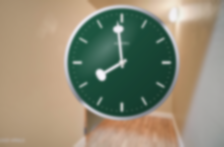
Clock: 7:59
